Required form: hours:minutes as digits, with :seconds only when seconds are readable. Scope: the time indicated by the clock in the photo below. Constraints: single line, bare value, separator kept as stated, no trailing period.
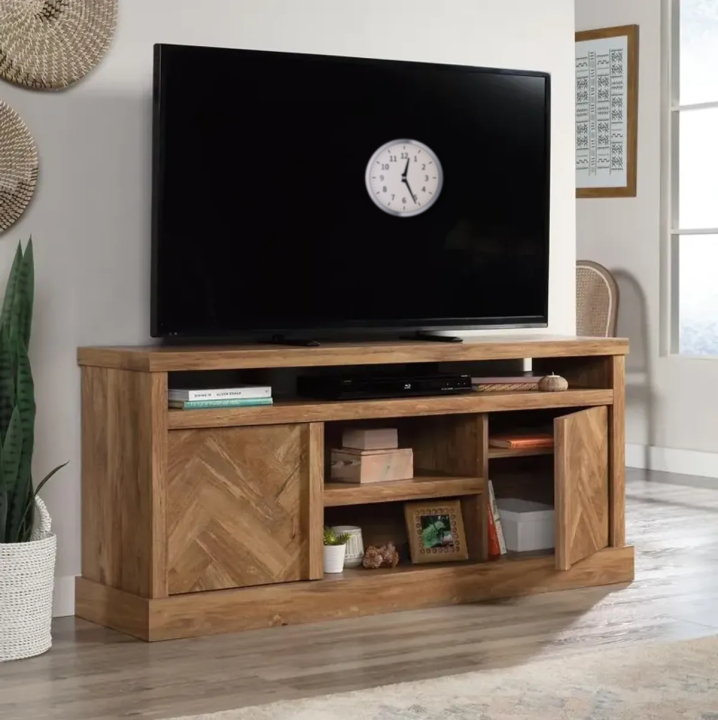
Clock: 12:26
